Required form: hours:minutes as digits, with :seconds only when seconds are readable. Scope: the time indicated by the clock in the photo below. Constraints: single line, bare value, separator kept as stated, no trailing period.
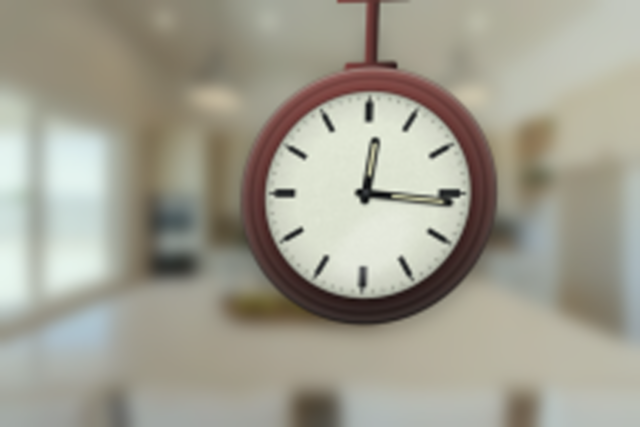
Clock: 12:16
